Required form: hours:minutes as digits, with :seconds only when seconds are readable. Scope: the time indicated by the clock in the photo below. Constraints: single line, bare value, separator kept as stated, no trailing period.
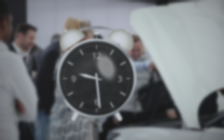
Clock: 9:29
